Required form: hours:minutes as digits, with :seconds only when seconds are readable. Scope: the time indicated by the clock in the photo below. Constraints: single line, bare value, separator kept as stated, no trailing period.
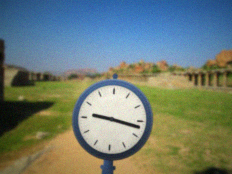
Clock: 9:17
